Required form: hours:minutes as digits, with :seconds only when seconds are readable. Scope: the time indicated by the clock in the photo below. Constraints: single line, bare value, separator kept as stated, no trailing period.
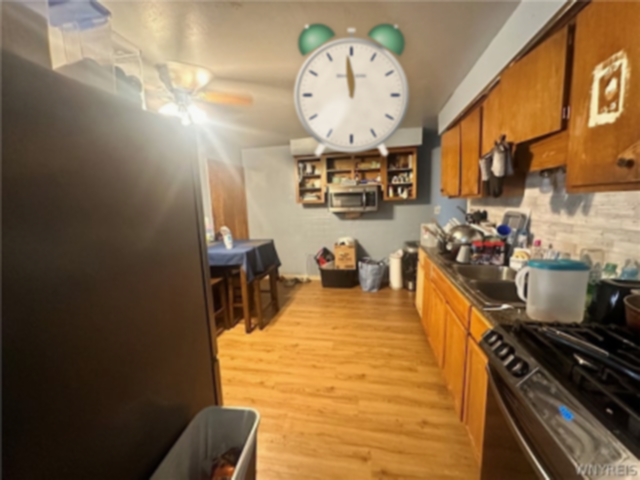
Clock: 11:59
